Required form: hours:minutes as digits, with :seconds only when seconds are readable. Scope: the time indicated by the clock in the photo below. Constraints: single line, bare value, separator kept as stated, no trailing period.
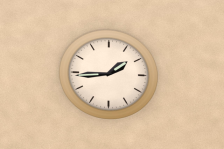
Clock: 1:44
